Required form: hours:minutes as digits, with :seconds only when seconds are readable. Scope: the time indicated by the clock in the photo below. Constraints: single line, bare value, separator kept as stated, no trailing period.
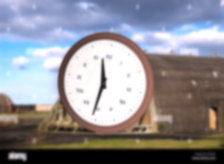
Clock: 11:31
